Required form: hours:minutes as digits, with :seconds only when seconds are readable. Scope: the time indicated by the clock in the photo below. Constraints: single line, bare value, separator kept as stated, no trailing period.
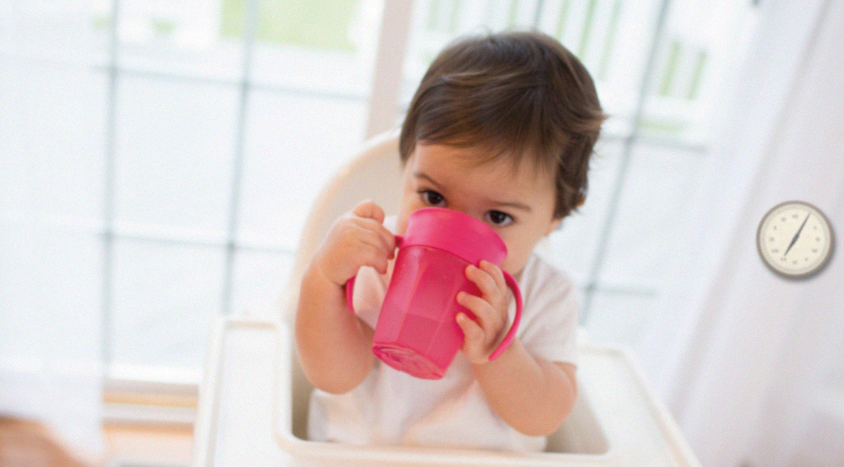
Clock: 7:05
